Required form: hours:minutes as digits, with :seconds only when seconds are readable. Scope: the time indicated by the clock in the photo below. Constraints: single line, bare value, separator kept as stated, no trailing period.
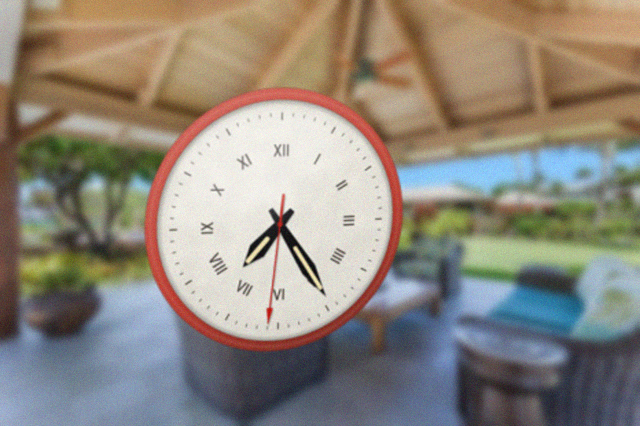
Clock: 7:24:31
